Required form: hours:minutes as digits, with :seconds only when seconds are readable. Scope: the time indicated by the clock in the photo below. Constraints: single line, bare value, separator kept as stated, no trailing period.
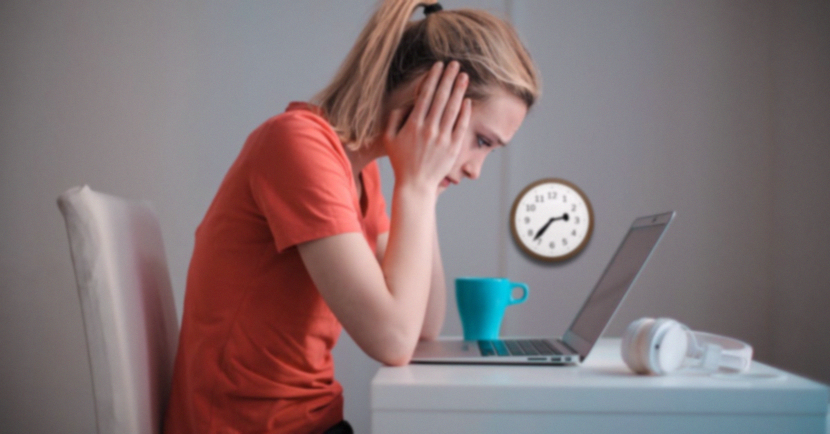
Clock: 2:37
